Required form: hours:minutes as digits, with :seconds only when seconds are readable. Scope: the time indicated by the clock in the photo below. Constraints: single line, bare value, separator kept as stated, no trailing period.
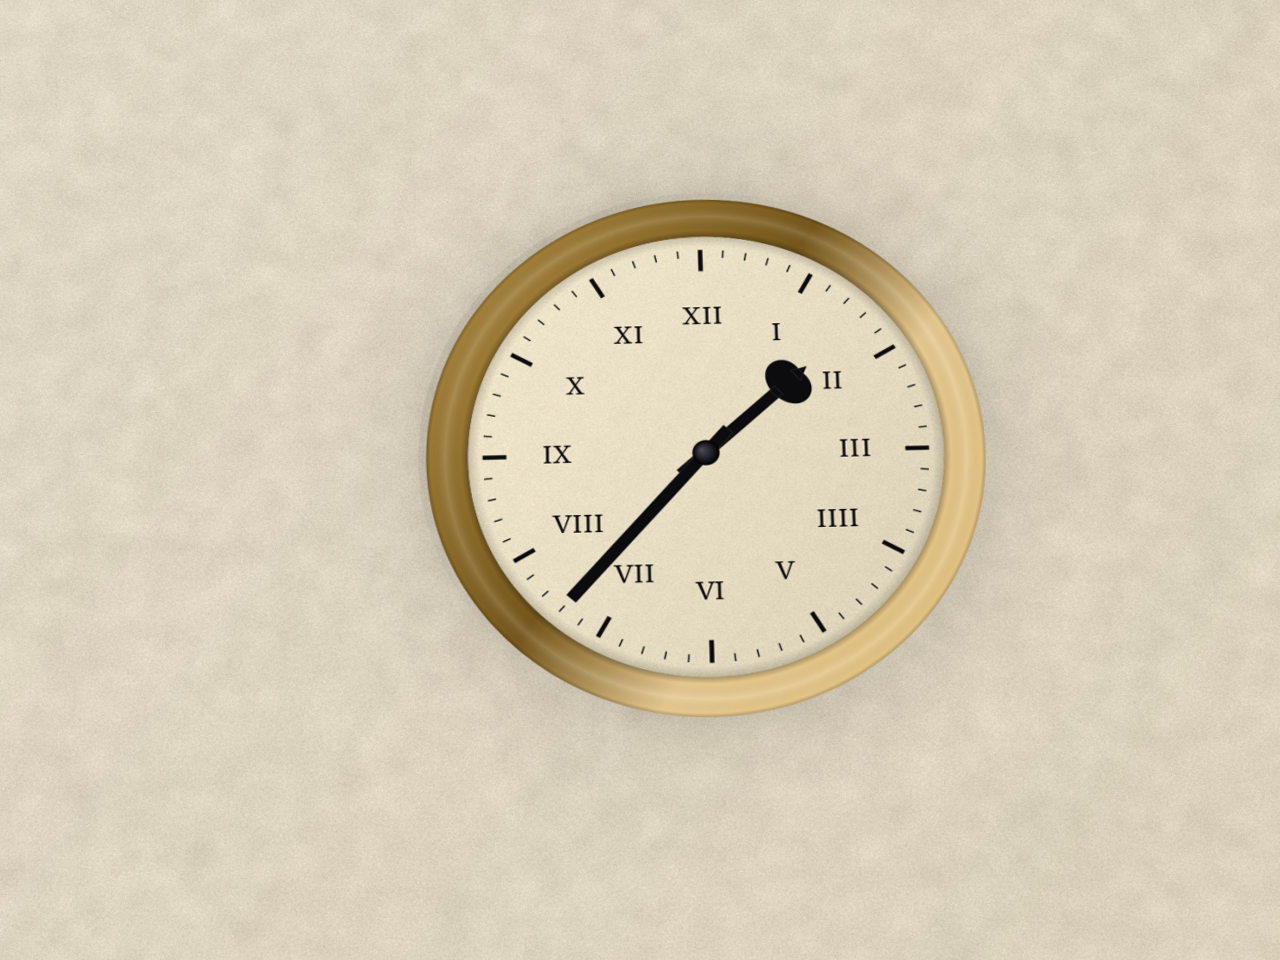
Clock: 1:37
